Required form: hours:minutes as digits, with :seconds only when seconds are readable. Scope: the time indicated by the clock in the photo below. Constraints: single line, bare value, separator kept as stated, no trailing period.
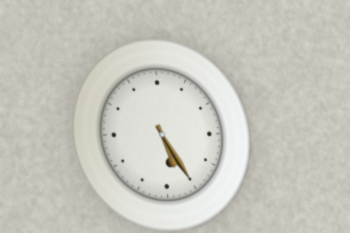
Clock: 5:25
